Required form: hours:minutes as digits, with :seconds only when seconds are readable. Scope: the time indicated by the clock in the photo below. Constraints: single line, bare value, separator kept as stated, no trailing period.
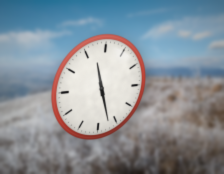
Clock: 11:27
